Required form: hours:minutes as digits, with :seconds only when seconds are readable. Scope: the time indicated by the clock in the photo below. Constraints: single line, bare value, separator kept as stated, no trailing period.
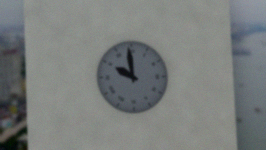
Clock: 9:59
